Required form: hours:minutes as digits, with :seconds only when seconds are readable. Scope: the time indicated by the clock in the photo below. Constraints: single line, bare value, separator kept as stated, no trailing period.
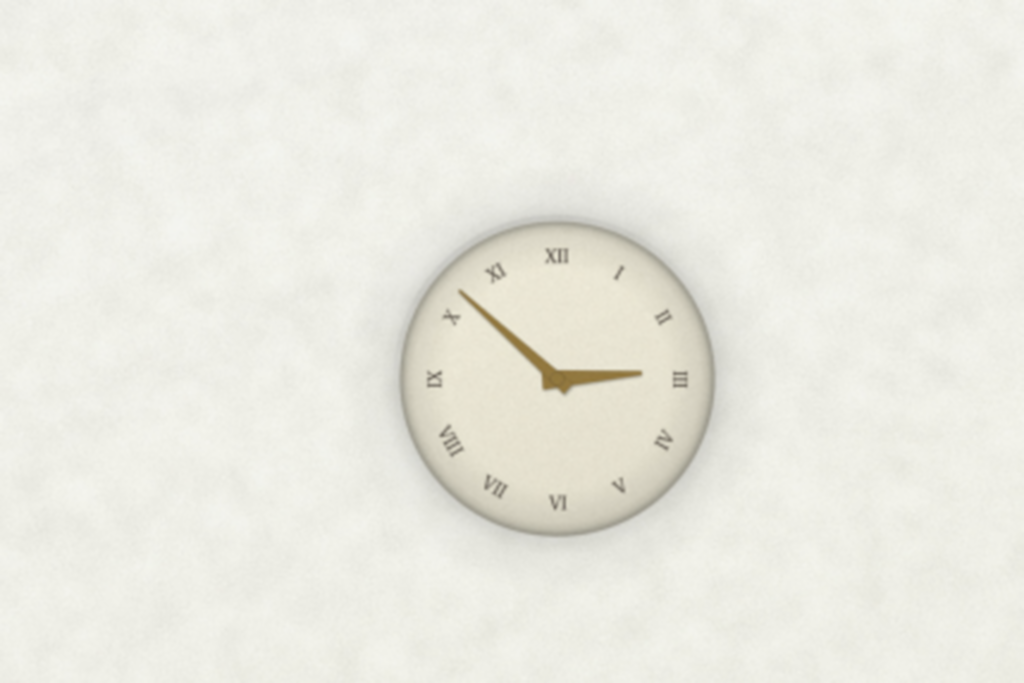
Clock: 2:52
